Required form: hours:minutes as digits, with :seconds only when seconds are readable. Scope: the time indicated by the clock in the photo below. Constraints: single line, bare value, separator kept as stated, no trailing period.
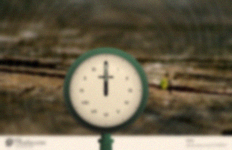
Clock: 12:00
